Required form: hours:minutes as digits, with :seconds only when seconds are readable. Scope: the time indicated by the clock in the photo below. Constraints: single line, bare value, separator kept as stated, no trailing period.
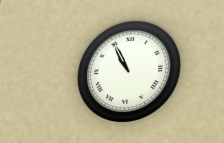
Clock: 10:55
